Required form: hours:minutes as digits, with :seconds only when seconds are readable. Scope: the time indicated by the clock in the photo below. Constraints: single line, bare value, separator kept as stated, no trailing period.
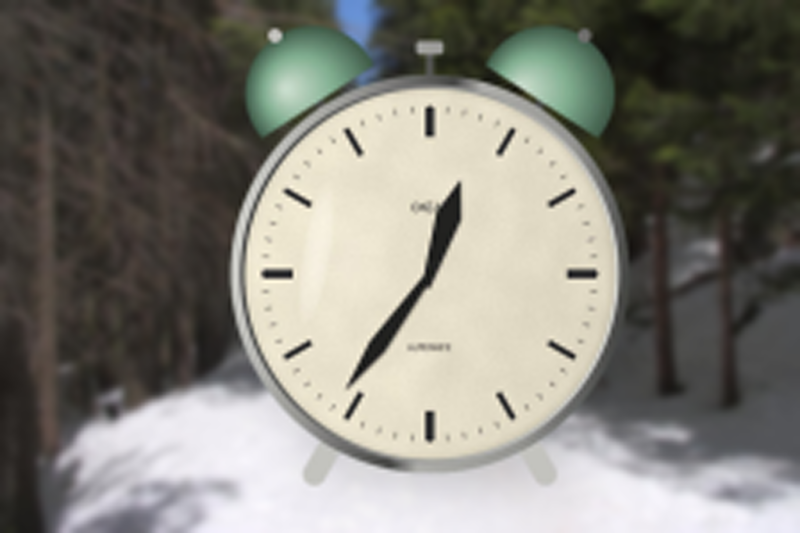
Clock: 12:36
